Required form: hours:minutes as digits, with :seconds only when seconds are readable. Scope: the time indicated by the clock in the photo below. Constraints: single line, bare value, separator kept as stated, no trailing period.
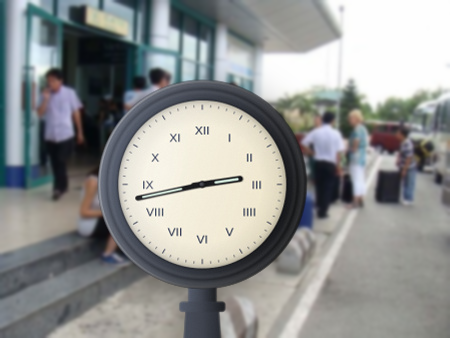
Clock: 2:43
